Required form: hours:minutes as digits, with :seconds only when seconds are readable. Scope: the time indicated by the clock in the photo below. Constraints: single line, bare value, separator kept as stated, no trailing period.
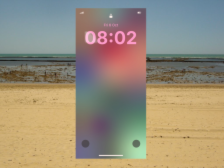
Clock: 8:02
